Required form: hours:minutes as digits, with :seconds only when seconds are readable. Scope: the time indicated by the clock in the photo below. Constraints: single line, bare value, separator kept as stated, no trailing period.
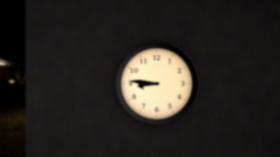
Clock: 8:46
